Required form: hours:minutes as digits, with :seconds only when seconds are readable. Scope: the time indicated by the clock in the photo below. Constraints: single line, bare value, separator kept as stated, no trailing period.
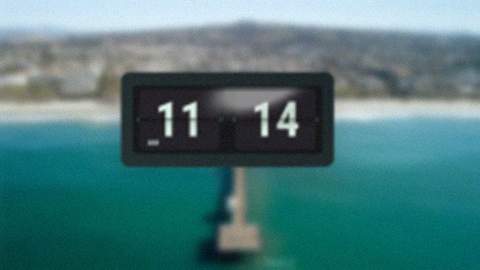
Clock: 11:14
